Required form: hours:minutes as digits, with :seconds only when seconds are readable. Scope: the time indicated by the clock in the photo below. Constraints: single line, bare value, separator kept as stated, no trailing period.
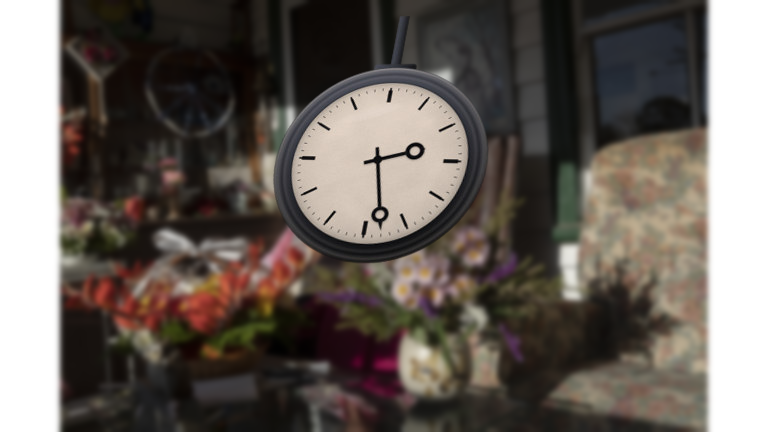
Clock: 2:28
